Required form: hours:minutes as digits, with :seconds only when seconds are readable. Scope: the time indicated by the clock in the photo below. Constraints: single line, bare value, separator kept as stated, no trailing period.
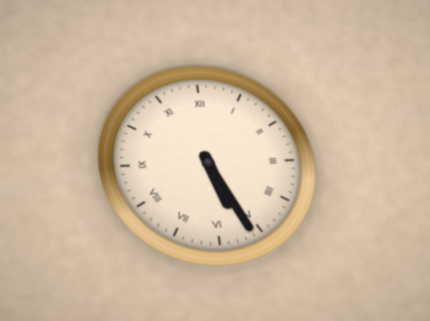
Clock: 5:26
